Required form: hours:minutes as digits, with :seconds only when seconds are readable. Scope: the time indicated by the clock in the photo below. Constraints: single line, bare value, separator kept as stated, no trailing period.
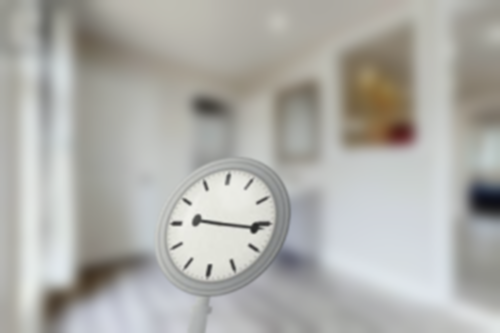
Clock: 9:16
